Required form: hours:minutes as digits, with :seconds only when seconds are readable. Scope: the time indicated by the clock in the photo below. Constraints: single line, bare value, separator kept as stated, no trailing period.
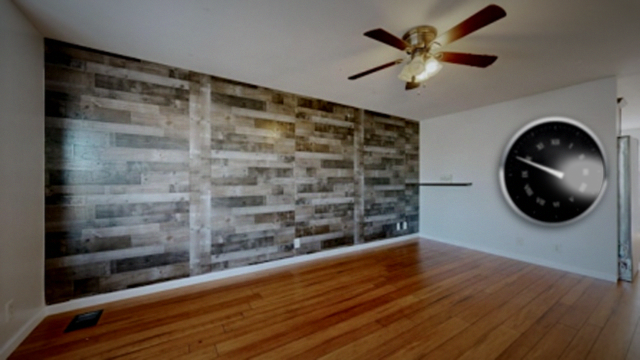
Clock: 9:49
